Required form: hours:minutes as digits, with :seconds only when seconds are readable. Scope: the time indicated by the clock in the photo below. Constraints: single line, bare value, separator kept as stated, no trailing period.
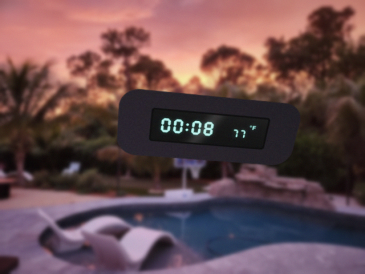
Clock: 0:08
